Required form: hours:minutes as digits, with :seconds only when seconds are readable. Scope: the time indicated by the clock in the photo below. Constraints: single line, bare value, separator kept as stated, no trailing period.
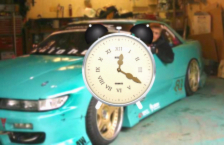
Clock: 12:20
